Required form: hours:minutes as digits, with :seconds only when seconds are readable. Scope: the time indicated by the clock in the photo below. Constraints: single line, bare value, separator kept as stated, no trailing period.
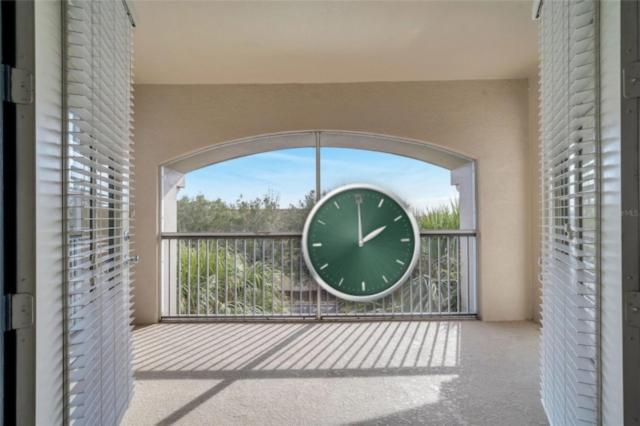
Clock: 2:00
